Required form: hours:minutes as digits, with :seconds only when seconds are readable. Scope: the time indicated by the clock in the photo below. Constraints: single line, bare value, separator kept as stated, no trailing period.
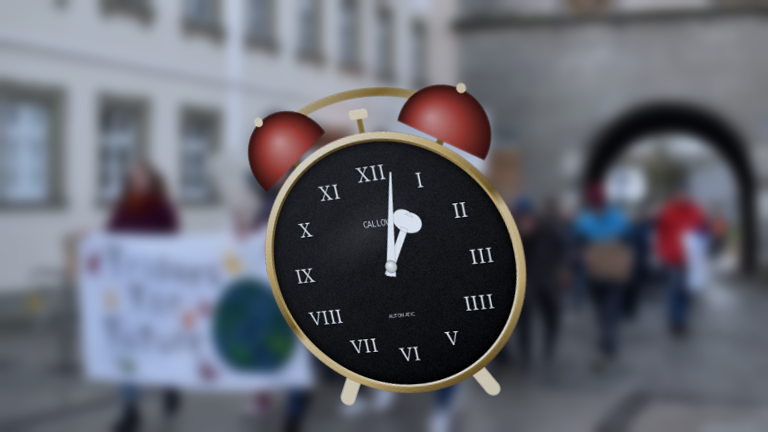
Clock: 1:02
